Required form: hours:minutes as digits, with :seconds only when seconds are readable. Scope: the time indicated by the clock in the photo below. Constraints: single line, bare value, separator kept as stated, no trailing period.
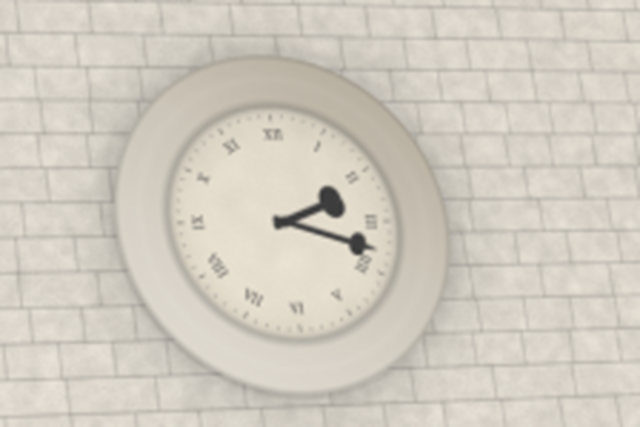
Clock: 2:18
